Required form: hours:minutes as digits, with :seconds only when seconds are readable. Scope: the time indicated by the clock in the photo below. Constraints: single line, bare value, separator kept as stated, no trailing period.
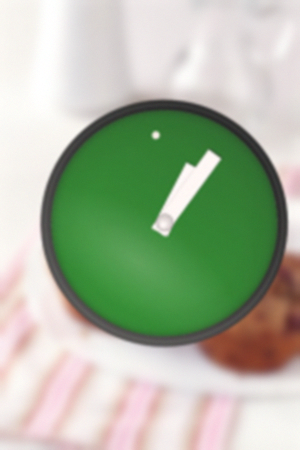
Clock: 1:07
